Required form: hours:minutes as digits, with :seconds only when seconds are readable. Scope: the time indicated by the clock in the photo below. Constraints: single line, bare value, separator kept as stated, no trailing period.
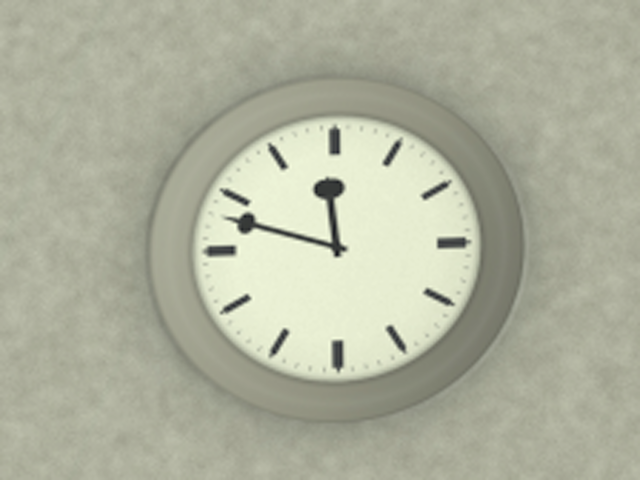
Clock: 11:48
